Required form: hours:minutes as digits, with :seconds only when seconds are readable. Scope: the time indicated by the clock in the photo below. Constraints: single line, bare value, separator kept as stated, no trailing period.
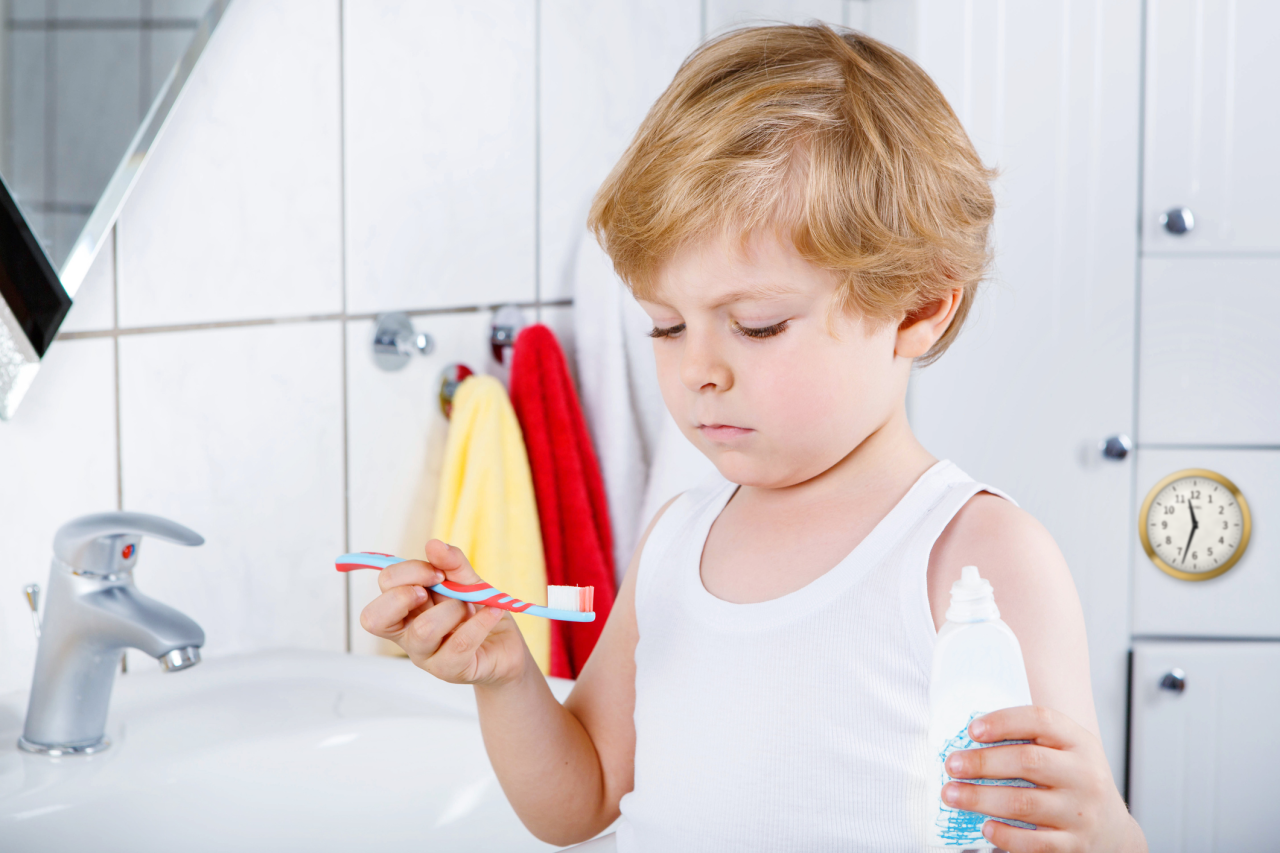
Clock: 11:33
